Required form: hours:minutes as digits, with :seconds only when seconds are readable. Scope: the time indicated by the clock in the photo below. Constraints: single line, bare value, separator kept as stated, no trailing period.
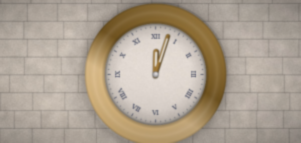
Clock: 12:03
